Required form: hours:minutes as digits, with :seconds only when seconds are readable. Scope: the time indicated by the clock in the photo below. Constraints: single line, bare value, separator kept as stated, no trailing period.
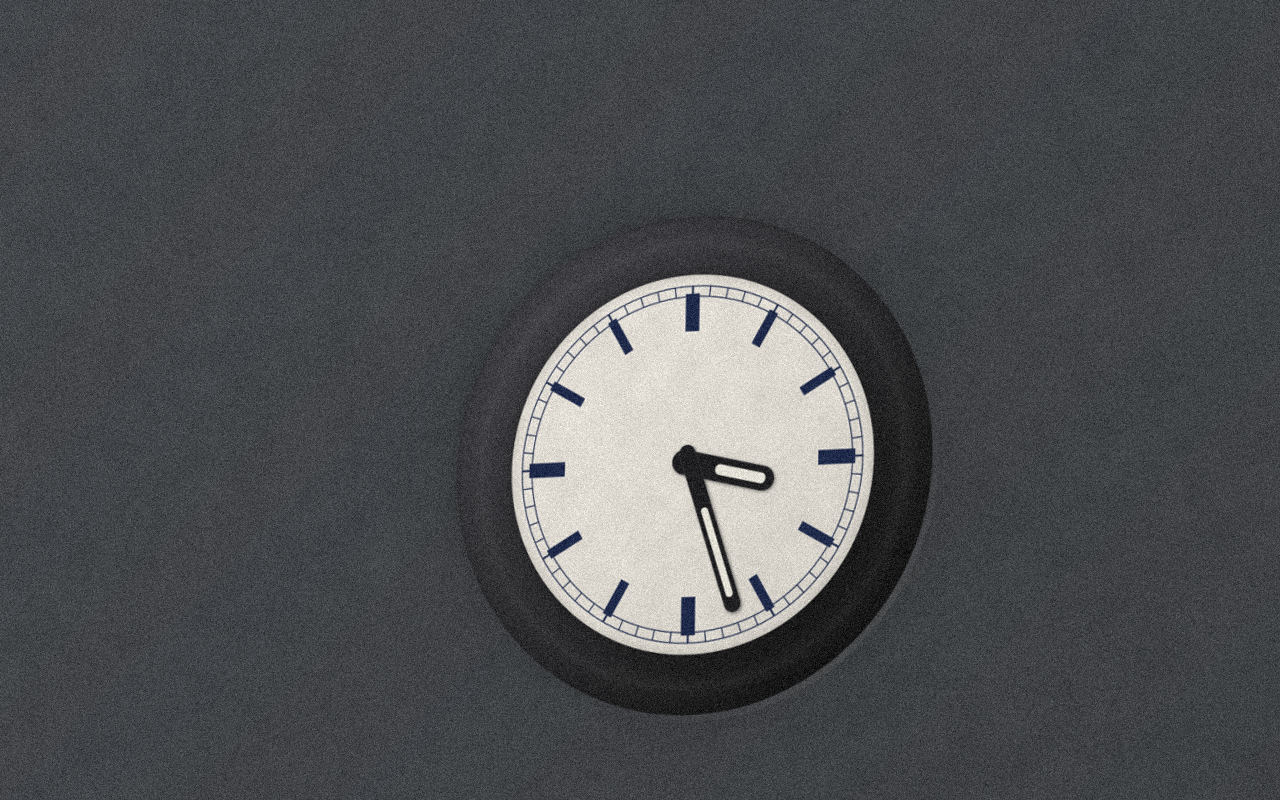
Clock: 3:27
